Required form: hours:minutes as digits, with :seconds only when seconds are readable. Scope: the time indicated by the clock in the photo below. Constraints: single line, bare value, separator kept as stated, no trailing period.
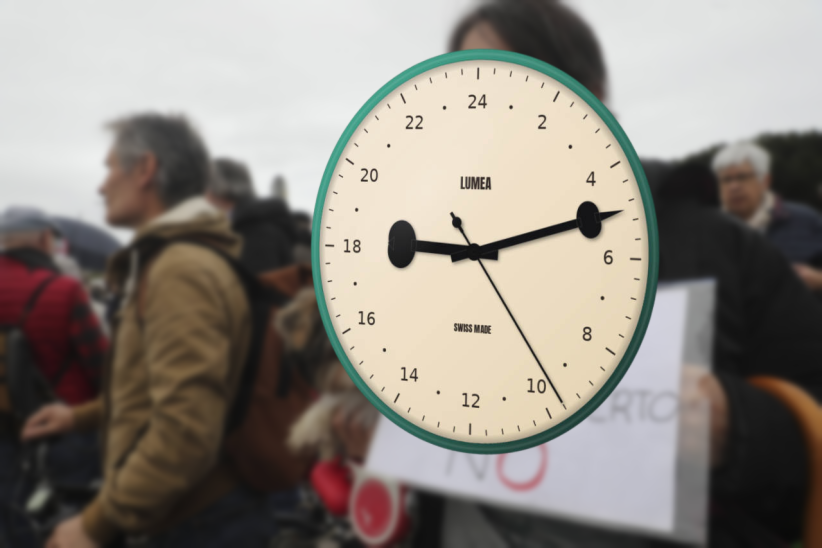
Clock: 18:12:24
